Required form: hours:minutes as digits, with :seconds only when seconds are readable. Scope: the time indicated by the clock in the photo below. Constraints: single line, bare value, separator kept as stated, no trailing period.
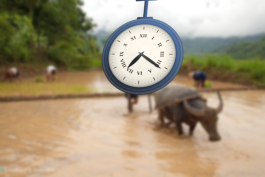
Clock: 7:21
